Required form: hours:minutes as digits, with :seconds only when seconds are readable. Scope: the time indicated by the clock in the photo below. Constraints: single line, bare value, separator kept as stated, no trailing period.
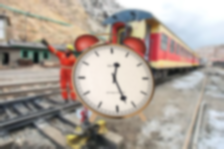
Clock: 12:27
